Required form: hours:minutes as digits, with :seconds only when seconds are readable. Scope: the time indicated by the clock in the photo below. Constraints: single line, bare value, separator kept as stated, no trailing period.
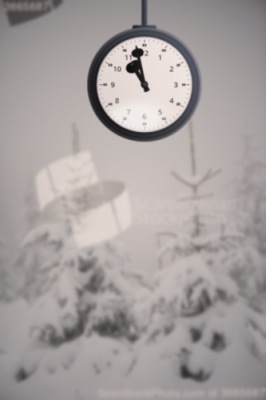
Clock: 10:58
